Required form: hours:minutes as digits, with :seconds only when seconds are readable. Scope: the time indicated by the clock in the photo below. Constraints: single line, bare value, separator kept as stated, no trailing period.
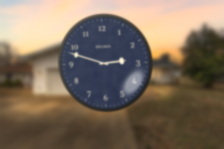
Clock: 2:48
